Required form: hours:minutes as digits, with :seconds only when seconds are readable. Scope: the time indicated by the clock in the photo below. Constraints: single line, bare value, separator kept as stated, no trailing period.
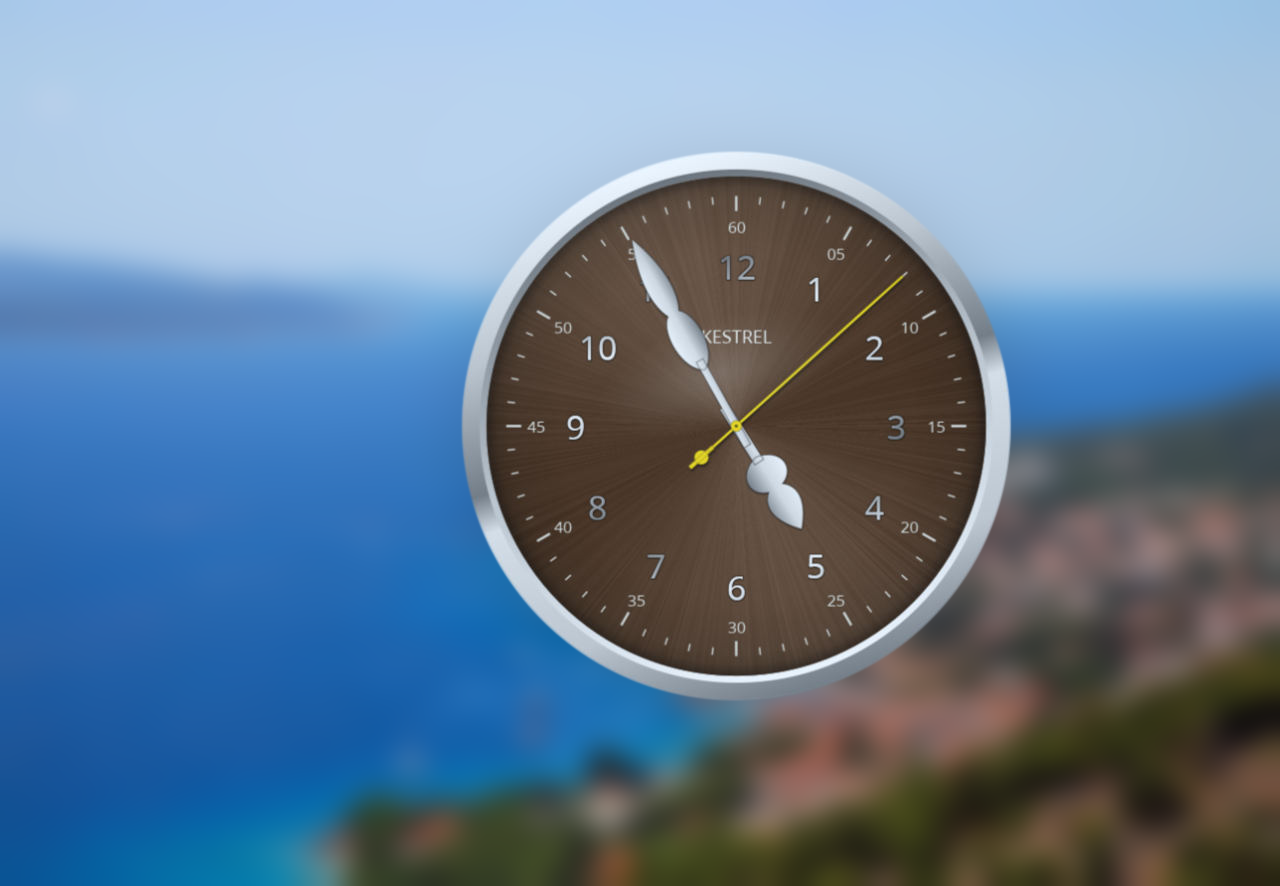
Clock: 4:55:08
